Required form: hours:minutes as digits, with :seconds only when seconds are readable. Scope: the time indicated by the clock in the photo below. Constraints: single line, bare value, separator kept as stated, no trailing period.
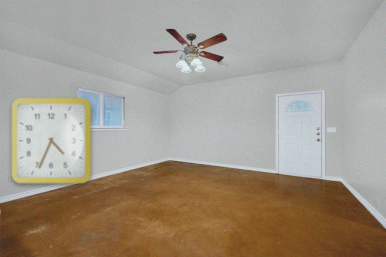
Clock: 4:34
